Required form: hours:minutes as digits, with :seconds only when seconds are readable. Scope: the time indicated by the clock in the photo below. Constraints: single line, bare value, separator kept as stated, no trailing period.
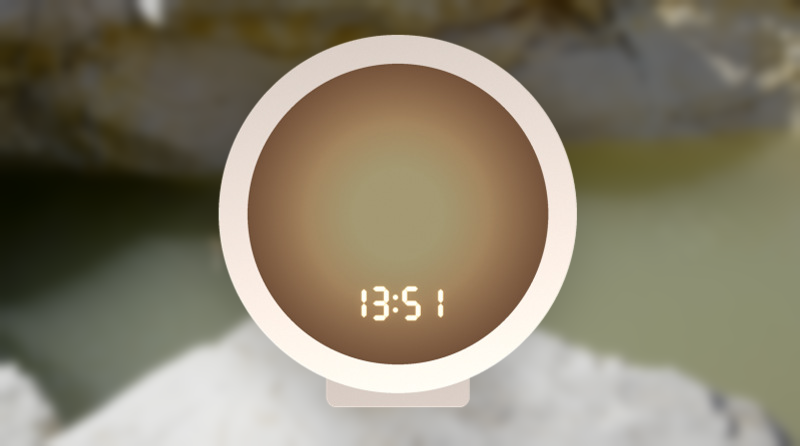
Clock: 13:51
